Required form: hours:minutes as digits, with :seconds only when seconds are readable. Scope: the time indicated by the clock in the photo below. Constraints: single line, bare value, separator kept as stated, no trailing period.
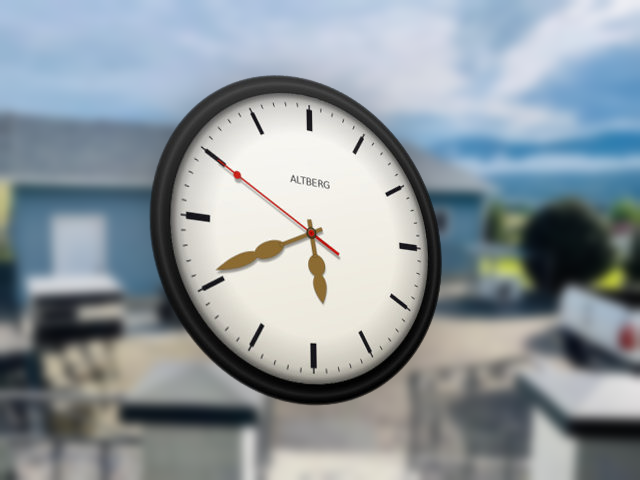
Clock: 5:40:50
